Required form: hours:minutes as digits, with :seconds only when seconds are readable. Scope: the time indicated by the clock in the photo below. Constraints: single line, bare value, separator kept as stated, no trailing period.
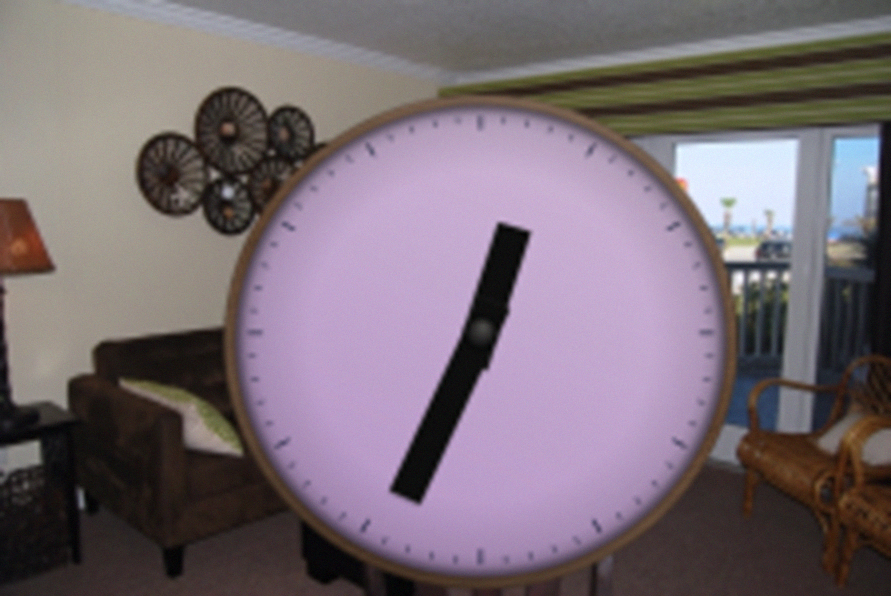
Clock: 12:34
